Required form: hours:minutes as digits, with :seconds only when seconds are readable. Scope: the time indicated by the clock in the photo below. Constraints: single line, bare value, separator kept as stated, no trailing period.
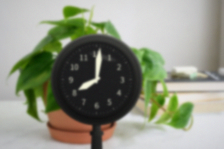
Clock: 8:01
